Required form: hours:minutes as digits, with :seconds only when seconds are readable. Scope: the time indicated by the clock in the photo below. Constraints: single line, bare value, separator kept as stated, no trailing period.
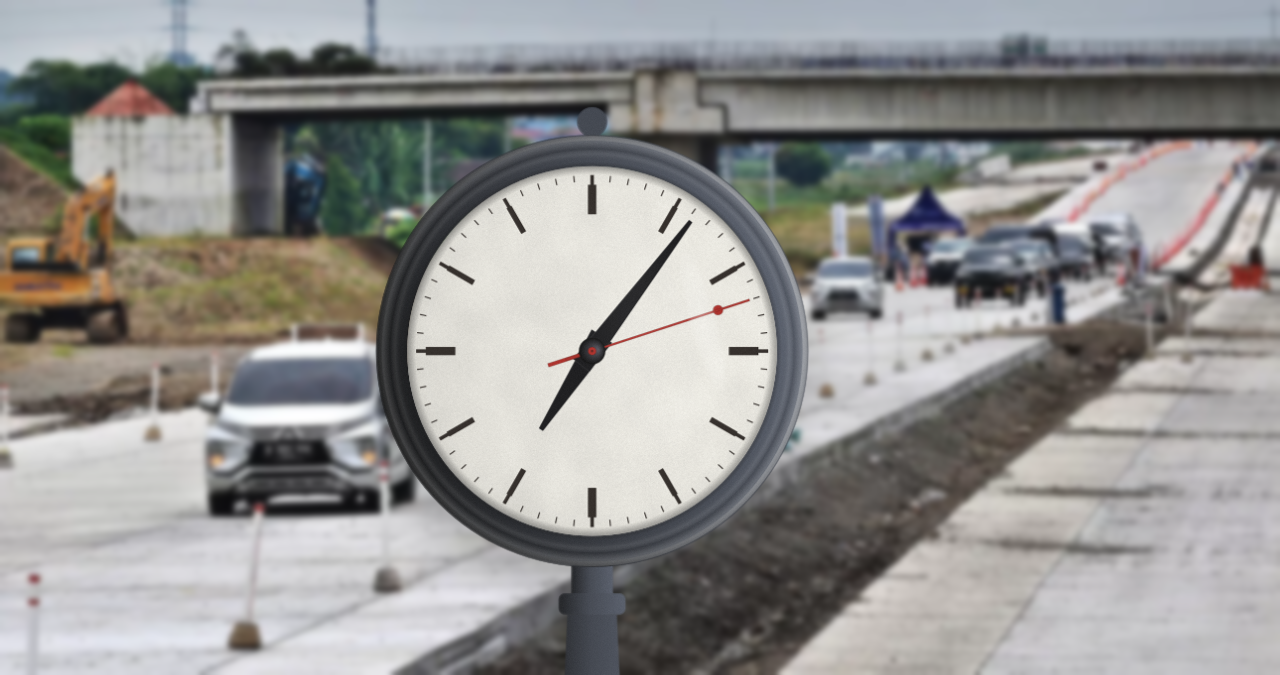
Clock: 7:06:12
